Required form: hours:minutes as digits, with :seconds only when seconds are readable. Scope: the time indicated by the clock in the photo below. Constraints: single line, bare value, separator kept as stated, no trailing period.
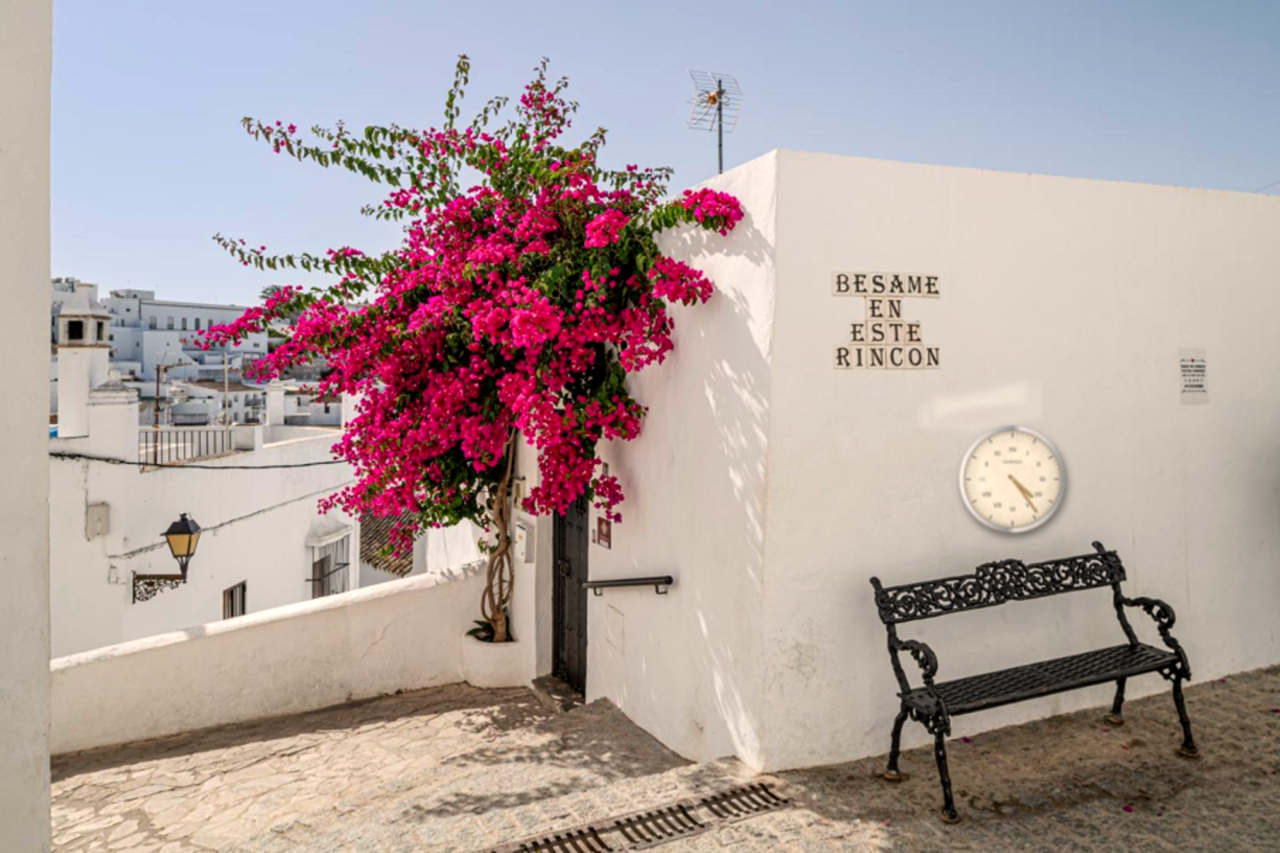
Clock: 4:24
